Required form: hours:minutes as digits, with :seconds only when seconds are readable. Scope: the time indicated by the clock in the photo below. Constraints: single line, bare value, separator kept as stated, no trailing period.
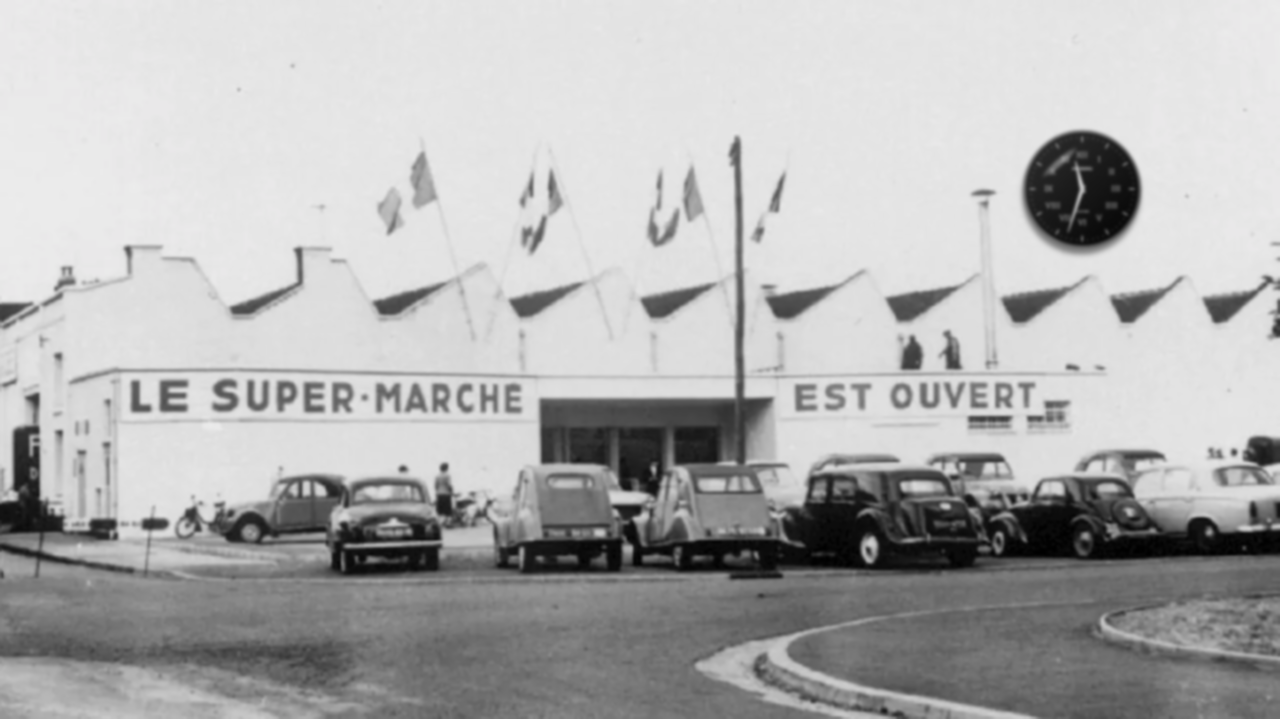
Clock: 11:33
